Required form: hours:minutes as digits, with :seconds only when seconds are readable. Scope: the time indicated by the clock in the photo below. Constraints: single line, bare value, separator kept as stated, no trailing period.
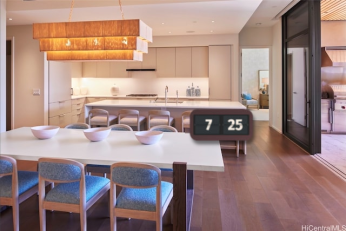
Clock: 7:25
